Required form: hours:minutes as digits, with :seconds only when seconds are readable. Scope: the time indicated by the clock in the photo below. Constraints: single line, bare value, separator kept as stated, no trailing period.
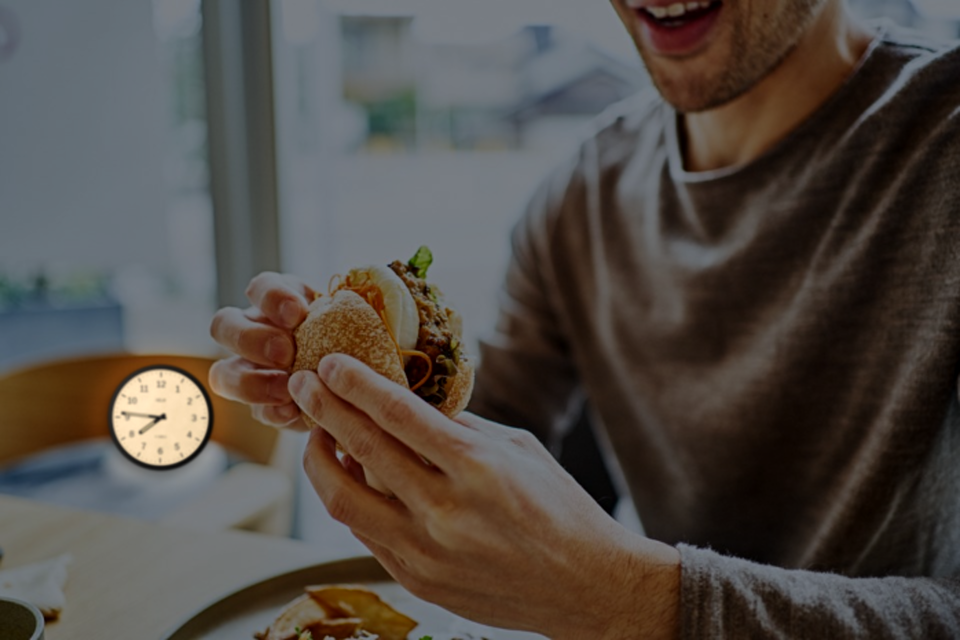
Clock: 7:46
